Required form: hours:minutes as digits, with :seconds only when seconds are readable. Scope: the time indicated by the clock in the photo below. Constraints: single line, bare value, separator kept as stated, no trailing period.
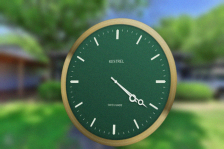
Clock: 4:21
